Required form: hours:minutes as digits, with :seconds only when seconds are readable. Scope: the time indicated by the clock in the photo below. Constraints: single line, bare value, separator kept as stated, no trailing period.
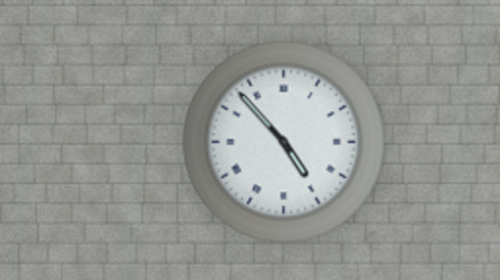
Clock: 4:53
